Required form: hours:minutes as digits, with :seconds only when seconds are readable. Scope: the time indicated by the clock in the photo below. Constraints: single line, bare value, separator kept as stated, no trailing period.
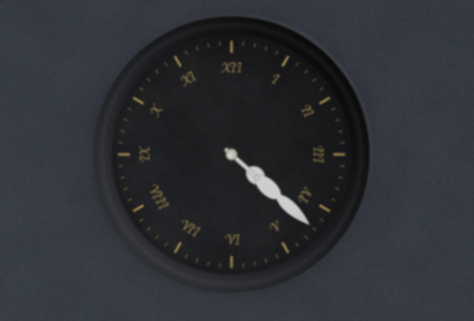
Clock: 4:22
